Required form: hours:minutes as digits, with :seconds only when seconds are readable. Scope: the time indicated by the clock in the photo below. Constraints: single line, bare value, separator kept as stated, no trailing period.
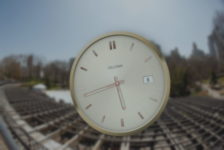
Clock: 5:43
